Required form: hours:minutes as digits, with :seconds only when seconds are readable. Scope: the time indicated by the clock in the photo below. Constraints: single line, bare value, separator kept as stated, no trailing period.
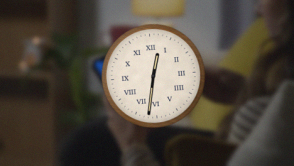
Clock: 12:32
